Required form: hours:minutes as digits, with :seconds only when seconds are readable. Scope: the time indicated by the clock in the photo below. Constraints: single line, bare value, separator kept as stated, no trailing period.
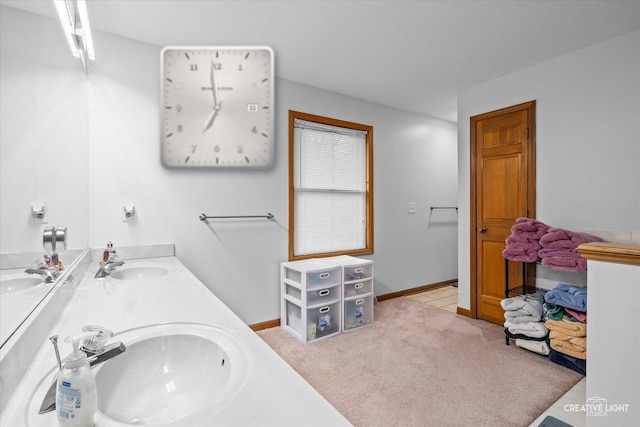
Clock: 6:59
